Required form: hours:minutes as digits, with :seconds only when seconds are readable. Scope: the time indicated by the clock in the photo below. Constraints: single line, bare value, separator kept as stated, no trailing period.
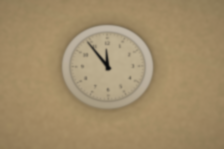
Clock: 11:54
